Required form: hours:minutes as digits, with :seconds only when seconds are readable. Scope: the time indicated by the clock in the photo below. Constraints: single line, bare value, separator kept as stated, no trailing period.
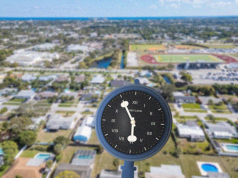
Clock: 5:55
